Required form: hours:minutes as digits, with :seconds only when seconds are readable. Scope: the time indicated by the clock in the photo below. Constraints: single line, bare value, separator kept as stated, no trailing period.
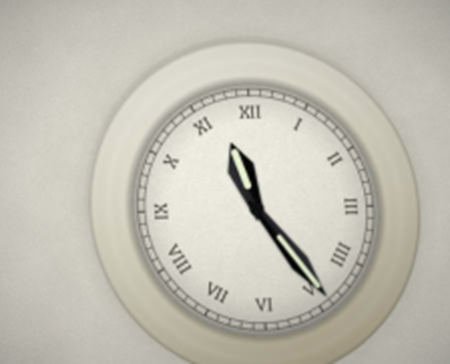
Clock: 11:24
